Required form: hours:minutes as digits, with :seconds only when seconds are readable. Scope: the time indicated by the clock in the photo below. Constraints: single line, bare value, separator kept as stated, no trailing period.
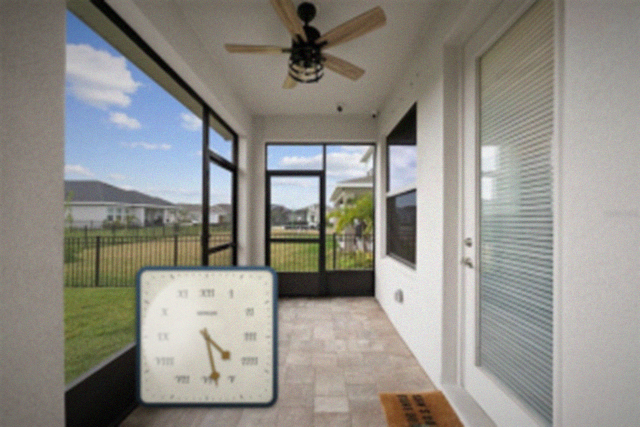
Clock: 4:28
